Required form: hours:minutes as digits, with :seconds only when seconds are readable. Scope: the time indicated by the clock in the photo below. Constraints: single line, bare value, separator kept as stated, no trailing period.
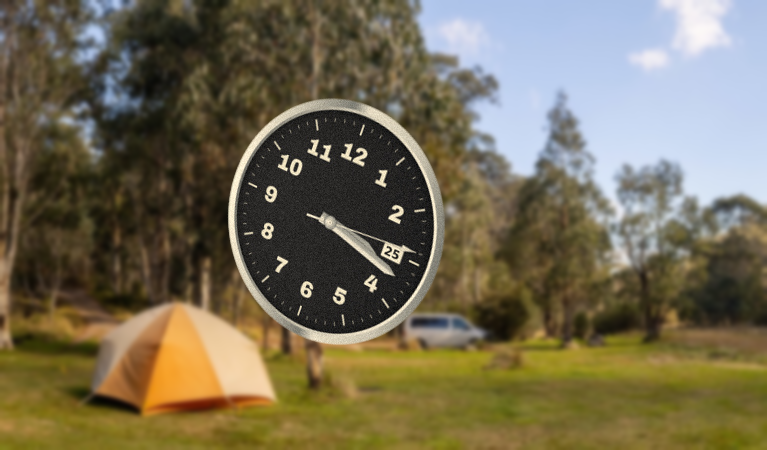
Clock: 3:17:14
